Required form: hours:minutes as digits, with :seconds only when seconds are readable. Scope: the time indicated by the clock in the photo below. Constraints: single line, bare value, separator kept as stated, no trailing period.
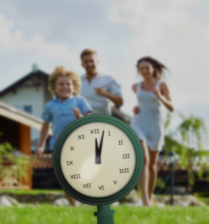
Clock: 12:03
